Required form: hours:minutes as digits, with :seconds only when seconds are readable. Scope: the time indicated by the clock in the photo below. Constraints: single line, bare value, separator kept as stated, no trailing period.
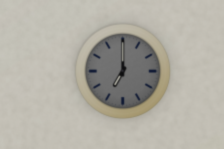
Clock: 7:00
